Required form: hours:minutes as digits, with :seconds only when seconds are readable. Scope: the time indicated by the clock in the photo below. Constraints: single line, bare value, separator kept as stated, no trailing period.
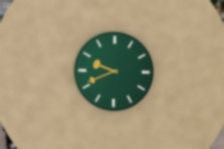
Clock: 9:41
